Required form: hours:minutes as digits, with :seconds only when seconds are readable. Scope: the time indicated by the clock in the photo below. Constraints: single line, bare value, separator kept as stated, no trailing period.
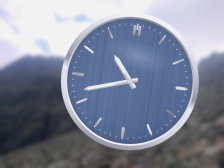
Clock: 10:42
